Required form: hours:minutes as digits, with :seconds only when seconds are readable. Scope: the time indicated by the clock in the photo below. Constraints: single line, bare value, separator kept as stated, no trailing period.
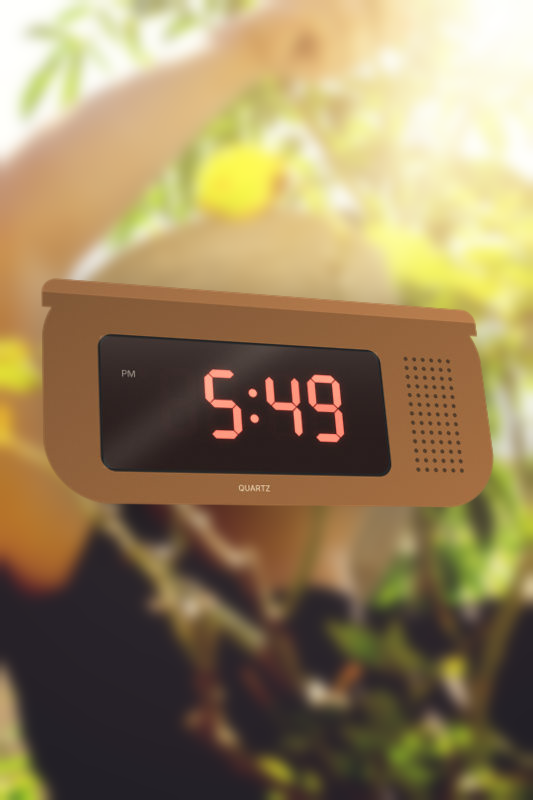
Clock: 5:49
